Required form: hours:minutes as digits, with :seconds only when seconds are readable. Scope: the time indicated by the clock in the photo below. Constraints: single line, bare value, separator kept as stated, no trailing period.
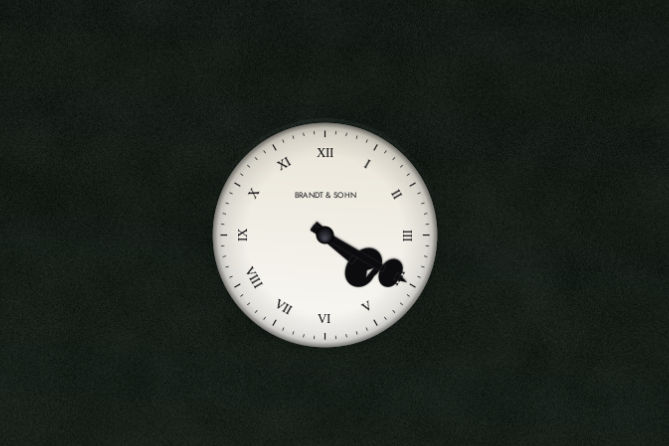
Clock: 4:20
